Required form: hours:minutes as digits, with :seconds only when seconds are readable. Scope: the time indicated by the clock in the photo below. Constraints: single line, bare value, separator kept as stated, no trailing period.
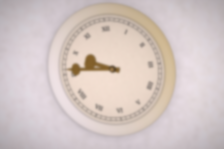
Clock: 9:46
